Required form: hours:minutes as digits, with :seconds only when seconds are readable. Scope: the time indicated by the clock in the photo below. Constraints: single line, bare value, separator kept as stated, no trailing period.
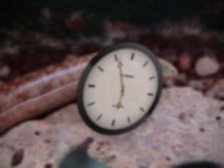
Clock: 5:56
